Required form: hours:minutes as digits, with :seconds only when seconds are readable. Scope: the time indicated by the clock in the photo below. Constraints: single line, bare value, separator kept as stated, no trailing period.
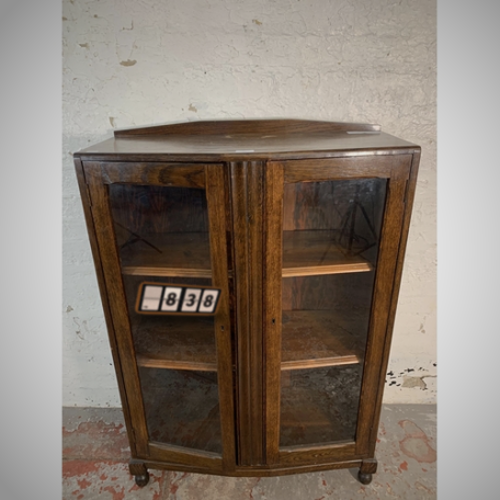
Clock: 8:38
